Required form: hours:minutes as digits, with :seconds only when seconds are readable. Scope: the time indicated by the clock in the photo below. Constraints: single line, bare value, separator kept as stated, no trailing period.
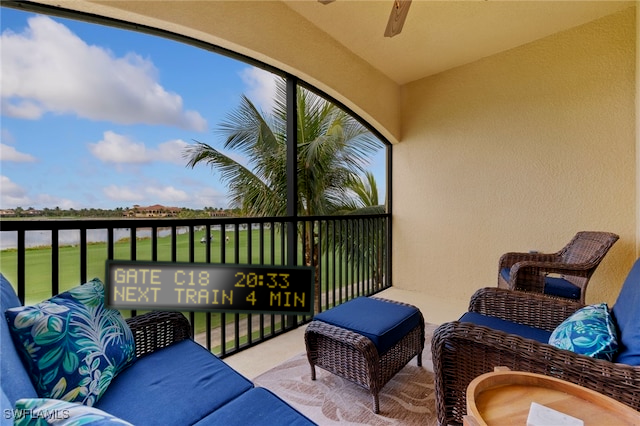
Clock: 20:33
